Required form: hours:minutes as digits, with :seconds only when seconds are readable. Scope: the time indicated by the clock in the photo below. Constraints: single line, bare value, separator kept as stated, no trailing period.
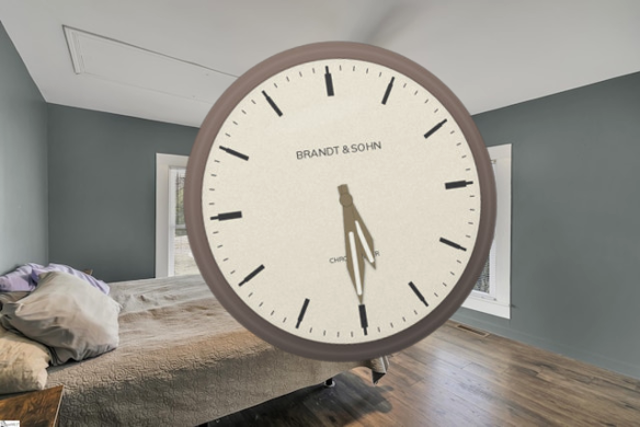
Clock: 5:30
